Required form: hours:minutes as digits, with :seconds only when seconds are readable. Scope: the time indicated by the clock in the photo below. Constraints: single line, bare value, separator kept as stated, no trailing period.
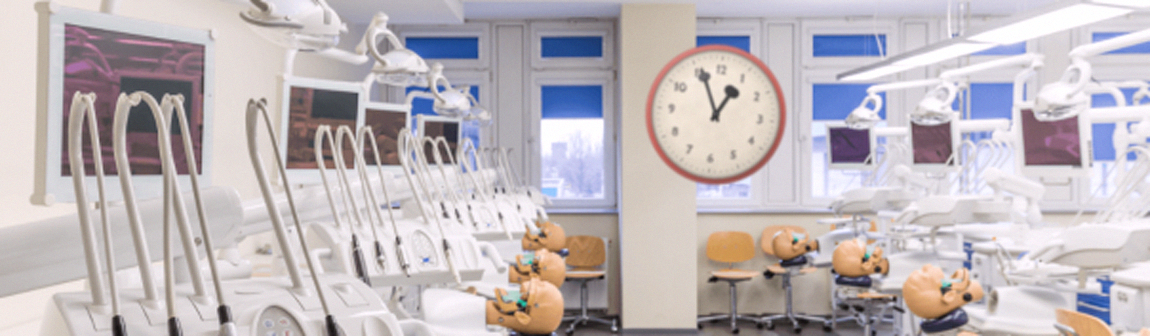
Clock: 12:56
